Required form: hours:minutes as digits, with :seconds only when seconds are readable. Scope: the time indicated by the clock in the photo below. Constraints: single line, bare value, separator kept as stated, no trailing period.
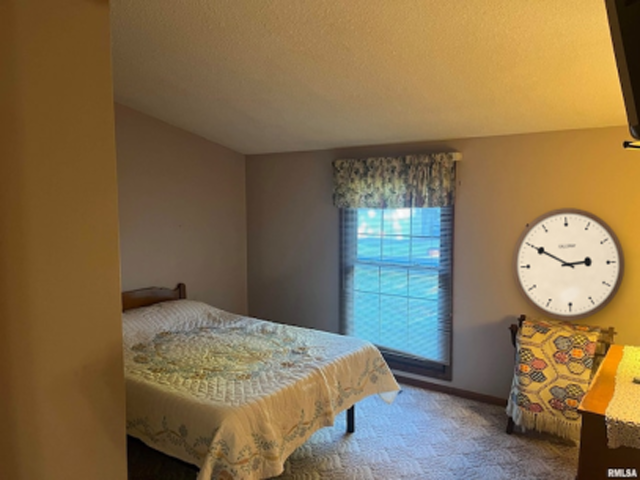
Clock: 2:50
